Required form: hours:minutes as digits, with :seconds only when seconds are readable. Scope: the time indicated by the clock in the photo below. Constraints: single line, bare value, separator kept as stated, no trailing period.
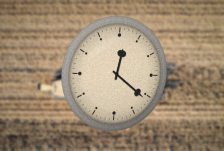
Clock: 12:21
